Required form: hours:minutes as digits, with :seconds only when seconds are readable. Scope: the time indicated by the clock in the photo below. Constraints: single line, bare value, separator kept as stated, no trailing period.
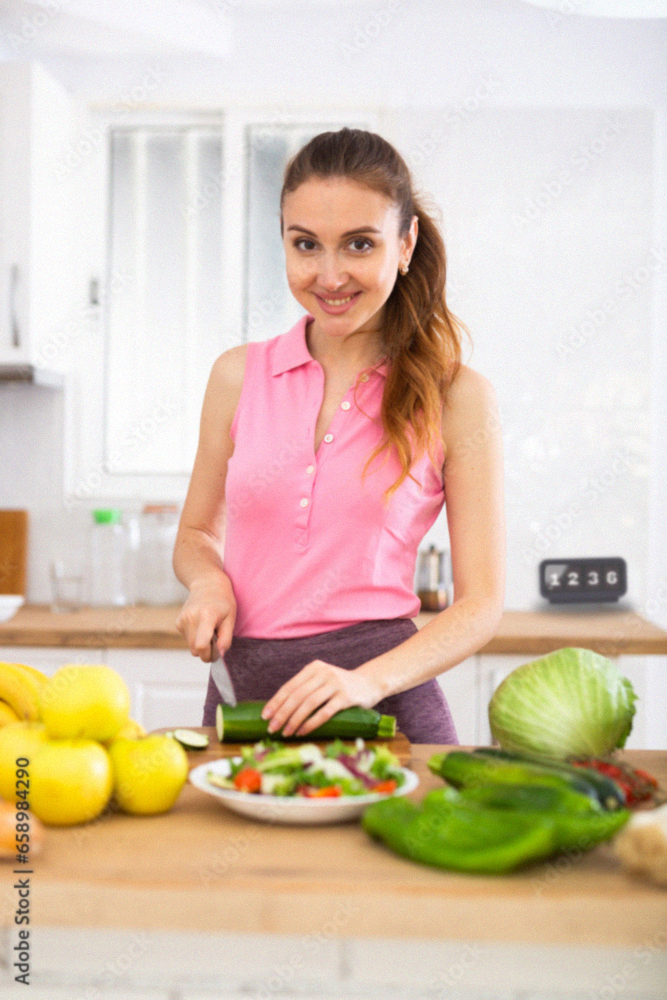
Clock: 12:36
